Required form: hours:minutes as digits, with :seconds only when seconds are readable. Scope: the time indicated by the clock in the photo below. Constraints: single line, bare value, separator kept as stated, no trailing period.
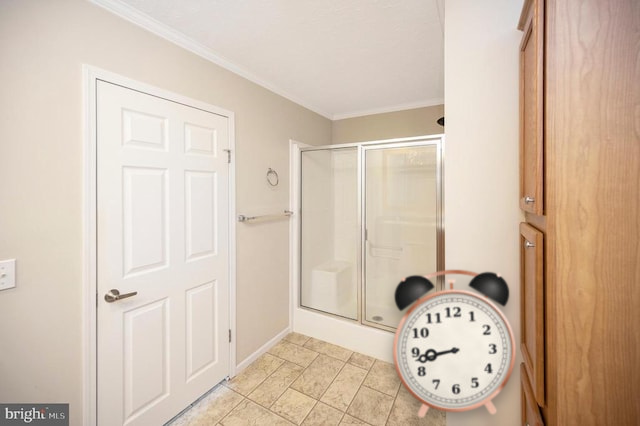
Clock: 8:43
